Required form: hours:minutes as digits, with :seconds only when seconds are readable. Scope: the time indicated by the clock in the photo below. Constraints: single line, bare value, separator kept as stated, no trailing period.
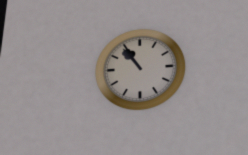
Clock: 10:54
